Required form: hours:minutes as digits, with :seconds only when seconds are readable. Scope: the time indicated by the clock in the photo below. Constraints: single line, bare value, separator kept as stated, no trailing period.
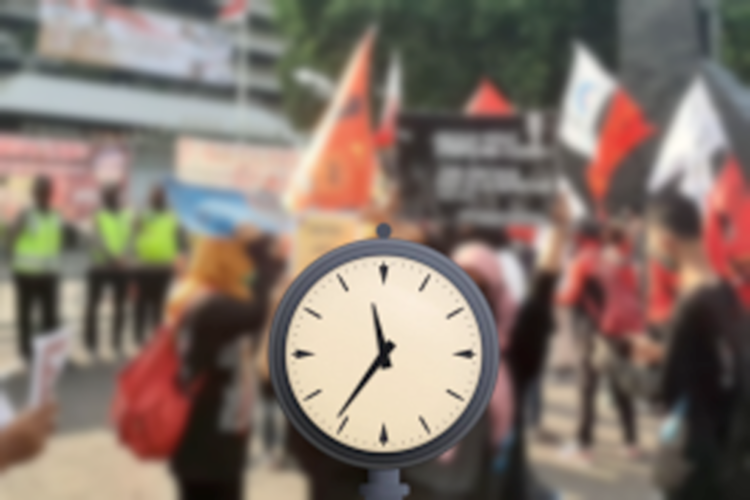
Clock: 11:36
